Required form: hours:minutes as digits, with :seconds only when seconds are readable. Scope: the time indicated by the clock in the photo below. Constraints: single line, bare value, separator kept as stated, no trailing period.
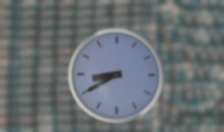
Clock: 8:40
